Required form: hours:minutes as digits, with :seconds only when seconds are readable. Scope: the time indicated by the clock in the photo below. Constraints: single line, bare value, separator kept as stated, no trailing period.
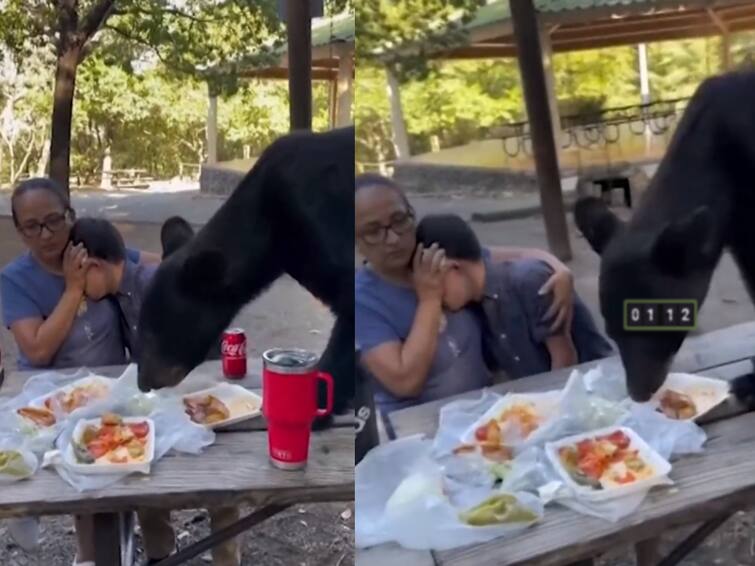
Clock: 1:12
